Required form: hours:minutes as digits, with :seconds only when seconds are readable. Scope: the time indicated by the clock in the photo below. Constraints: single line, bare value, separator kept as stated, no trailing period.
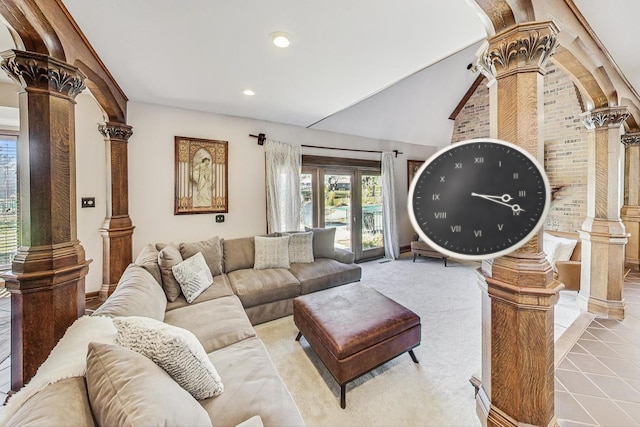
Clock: 3:19
